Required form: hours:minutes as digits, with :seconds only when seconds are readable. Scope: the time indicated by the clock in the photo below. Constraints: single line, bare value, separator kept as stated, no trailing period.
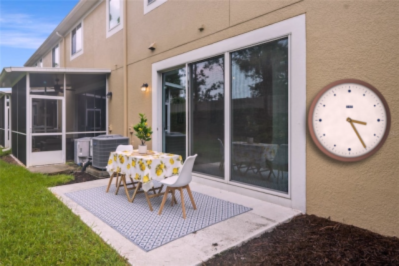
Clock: 3:25
